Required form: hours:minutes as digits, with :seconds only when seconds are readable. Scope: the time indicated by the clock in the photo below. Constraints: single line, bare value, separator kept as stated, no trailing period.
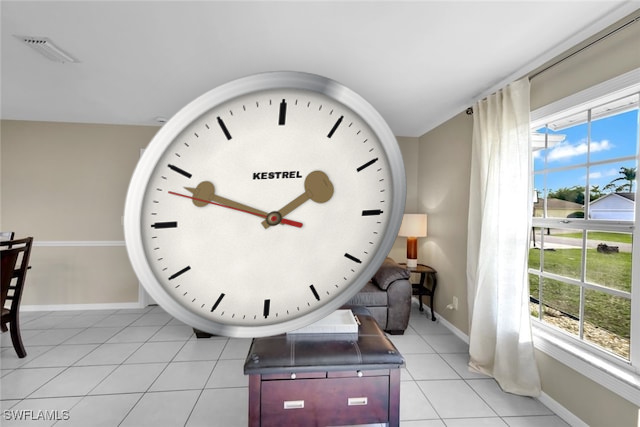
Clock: 1:48:48
